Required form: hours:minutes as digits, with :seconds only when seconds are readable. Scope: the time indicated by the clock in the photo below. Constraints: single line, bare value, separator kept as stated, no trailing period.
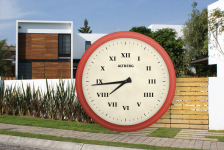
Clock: 7:44
